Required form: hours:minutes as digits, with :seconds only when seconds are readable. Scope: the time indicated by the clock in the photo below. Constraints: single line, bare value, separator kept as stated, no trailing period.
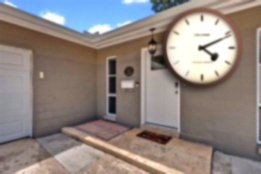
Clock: 4:11
